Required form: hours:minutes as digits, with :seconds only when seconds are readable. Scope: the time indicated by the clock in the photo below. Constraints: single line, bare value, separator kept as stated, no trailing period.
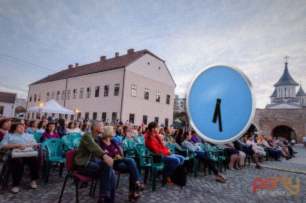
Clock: 6:29
